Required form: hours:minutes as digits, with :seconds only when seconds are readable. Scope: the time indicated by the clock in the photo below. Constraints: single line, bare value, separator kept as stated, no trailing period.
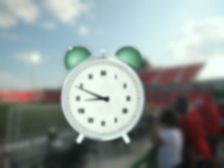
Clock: 8:49
